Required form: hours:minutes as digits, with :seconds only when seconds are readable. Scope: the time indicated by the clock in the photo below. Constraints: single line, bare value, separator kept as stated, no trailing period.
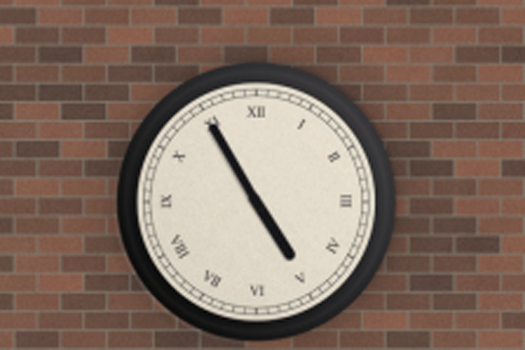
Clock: 4:55
